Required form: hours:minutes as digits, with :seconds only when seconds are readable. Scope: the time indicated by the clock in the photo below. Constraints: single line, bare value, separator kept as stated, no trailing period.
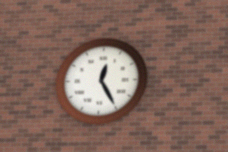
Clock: 12:25
